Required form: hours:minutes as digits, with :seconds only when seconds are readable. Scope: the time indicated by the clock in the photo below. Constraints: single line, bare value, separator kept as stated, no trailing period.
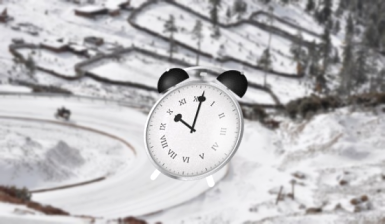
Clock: 10:01
